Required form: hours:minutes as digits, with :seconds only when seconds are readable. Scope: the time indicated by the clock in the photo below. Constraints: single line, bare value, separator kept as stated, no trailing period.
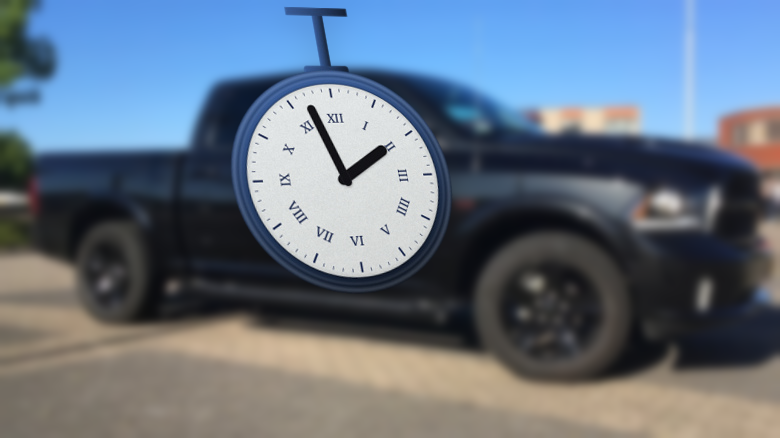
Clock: 1:57
